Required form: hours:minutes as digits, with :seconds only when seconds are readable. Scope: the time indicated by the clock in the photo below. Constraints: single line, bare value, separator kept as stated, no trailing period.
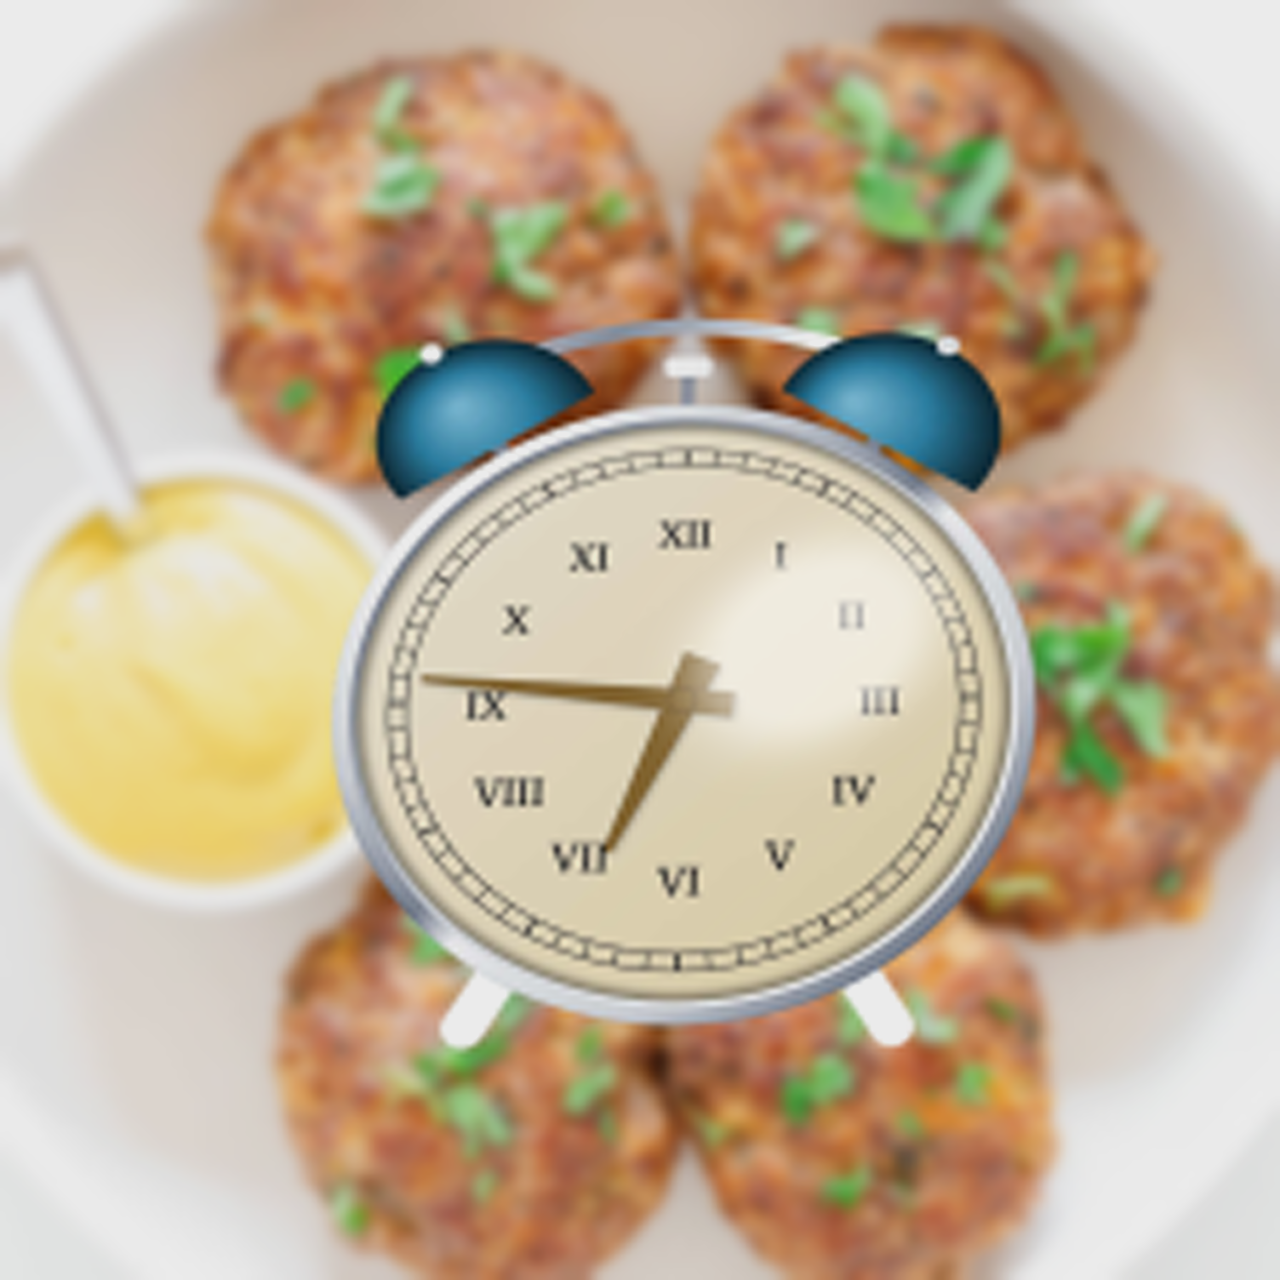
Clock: 6:46
